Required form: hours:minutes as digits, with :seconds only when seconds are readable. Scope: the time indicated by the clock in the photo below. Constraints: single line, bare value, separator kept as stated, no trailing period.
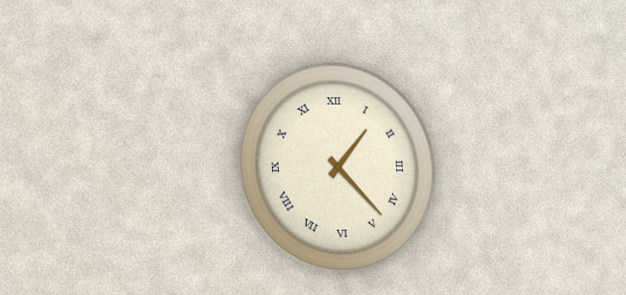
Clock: 1:23
